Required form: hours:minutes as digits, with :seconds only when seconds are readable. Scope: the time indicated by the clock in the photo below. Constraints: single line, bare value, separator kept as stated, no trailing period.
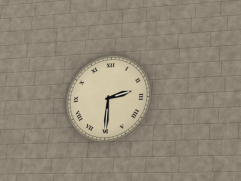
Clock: 2:30
